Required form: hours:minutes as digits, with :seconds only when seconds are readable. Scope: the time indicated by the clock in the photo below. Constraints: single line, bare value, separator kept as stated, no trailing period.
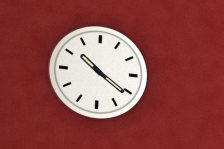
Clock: 10:21
